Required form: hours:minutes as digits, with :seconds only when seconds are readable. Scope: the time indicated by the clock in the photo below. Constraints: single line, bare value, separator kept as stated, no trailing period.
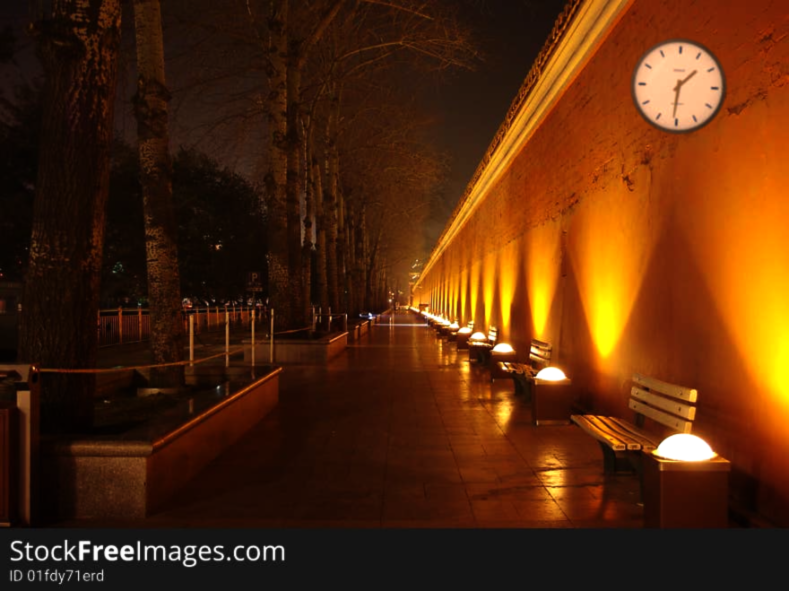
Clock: 1:31
